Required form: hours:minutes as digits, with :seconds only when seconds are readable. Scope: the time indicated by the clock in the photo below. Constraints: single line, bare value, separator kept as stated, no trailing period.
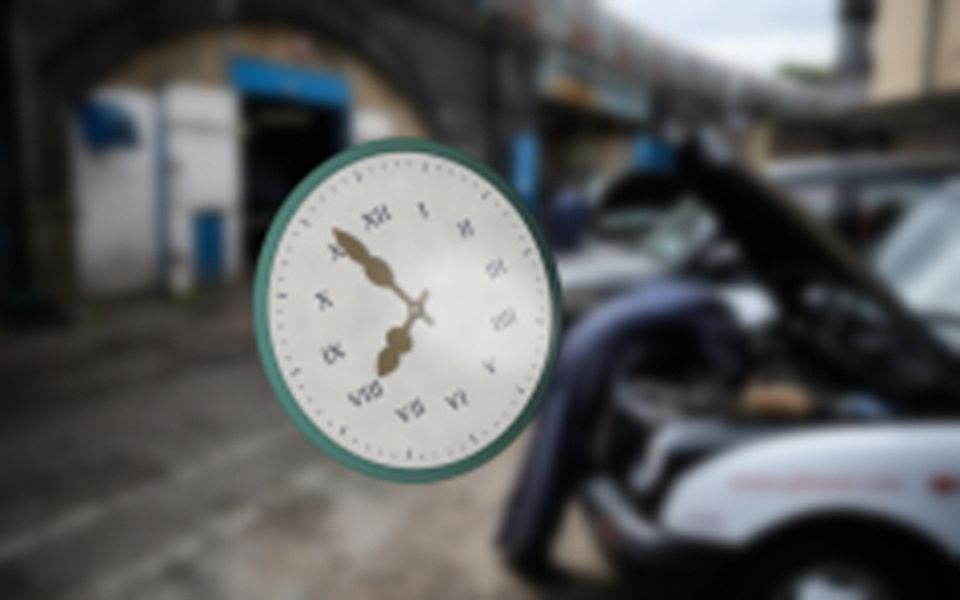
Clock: 7:56
